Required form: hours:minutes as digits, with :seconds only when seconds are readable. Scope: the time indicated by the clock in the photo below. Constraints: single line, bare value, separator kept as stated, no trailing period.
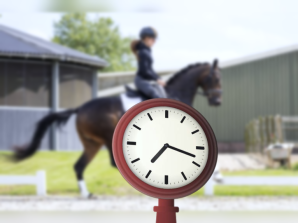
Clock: 7:18
